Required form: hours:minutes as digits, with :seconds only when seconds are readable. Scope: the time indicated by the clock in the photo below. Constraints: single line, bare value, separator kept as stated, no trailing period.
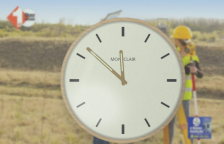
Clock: 11:52
